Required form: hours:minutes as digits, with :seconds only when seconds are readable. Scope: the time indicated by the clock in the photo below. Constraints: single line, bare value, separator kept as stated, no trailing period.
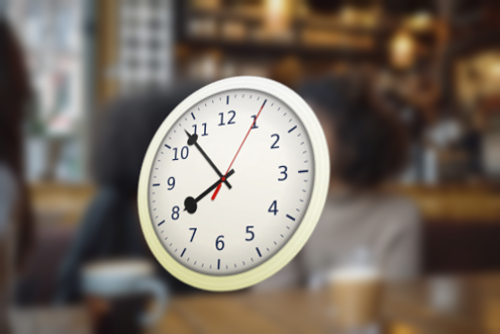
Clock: 7:53:05
